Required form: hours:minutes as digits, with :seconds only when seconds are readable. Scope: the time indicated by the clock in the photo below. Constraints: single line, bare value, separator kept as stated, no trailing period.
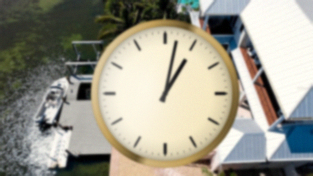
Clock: 1:02
